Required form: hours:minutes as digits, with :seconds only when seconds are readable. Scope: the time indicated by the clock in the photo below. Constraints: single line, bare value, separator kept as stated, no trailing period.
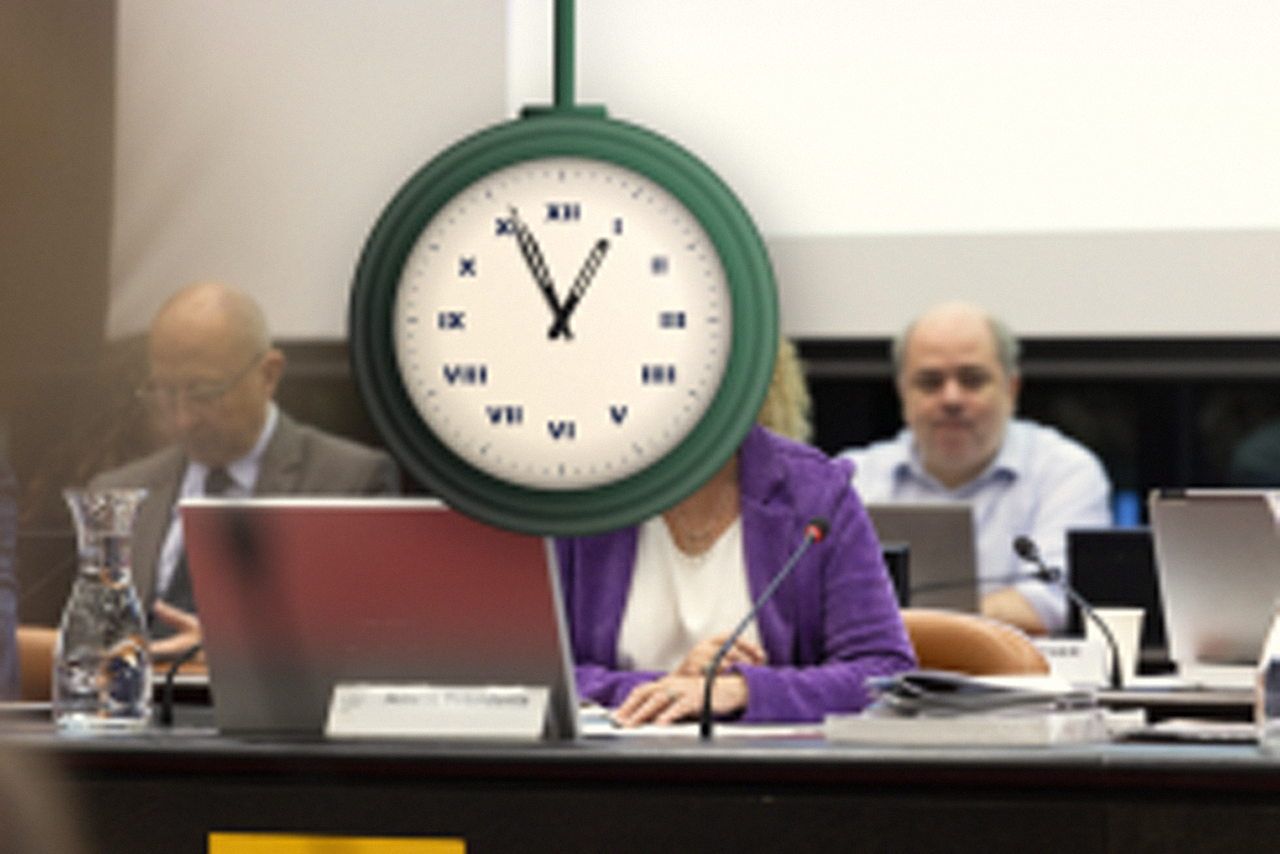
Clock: 12:56
